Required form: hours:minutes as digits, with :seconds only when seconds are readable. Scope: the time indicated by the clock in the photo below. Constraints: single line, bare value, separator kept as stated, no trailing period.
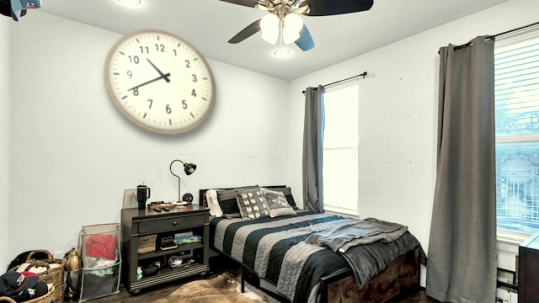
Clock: 10:41
